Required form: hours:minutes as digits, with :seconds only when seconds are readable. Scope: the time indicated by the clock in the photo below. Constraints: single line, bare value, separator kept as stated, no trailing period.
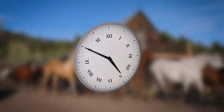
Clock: 4:50
